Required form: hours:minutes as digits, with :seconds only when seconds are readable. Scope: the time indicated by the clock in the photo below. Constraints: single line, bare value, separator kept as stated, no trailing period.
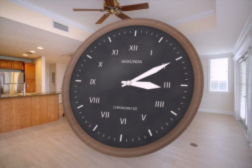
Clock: 3:10
